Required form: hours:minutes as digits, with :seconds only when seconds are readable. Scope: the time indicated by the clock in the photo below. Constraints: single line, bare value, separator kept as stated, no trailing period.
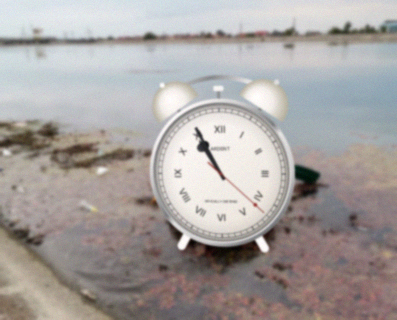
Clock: 10:55:22
